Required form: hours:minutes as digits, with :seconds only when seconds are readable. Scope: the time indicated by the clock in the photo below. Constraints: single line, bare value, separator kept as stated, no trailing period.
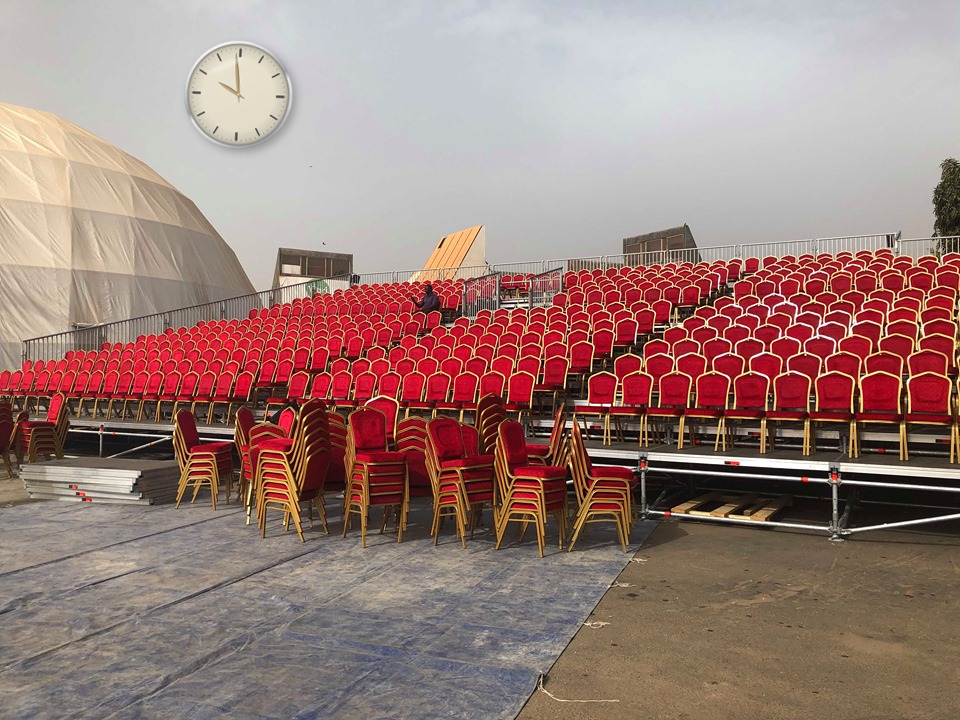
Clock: 9:59
